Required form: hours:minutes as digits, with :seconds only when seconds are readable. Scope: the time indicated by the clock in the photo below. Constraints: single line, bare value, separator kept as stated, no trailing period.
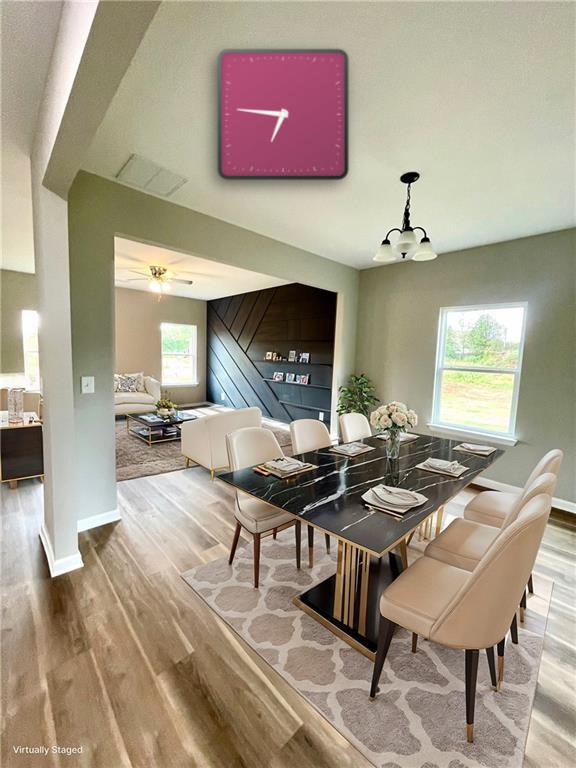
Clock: 6:46
